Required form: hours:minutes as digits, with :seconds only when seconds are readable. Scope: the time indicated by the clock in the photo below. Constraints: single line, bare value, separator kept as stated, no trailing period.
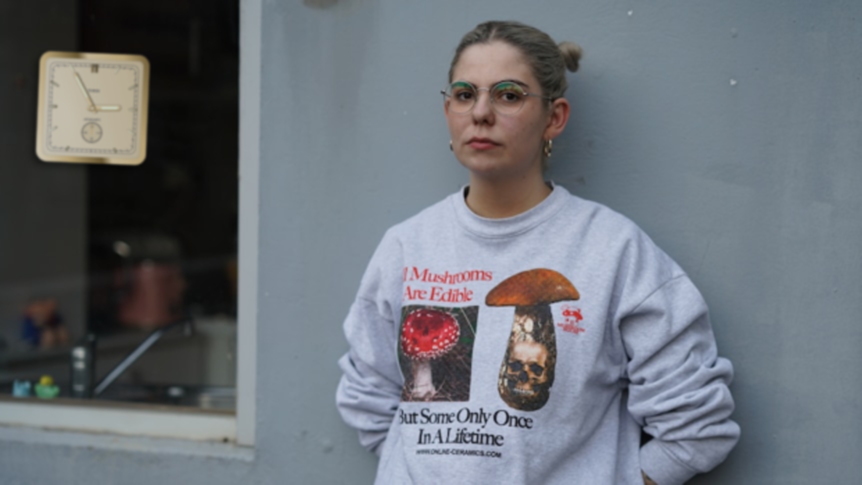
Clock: 2:55
